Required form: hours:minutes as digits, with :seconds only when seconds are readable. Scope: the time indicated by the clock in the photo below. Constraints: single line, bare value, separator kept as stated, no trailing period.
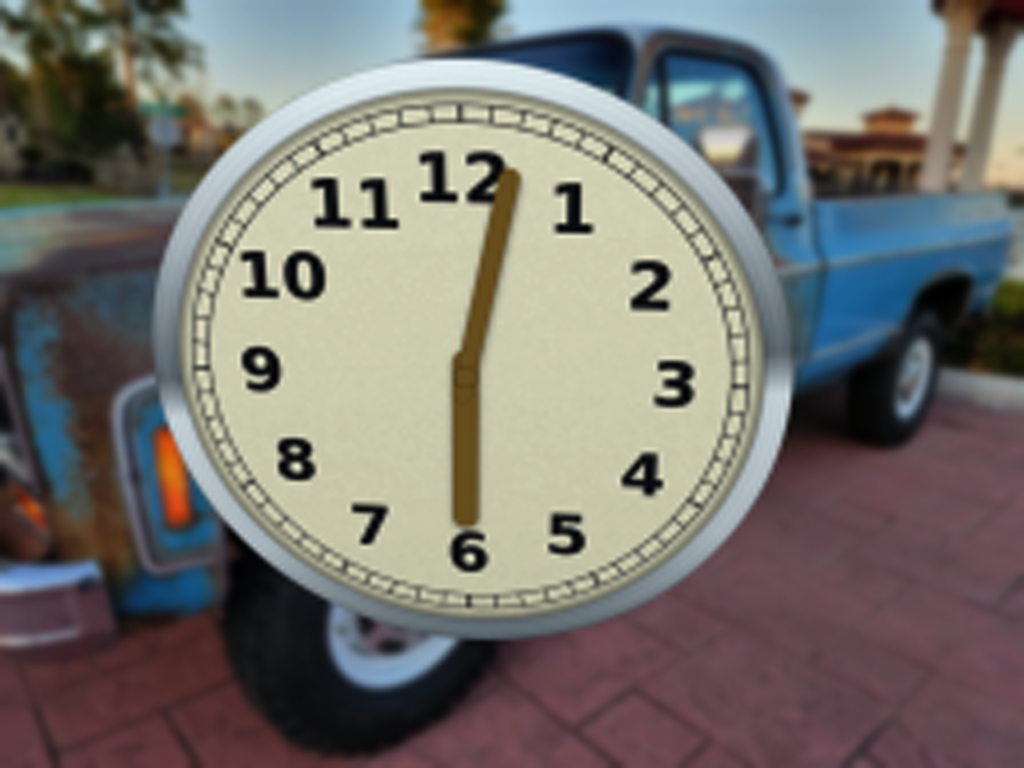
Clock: 6:02
